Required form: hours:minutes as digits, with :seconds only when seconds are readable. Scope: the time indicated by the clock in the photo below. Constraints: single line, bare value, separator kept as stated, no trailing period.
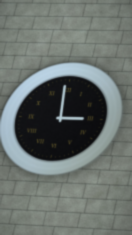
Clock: 2:59
